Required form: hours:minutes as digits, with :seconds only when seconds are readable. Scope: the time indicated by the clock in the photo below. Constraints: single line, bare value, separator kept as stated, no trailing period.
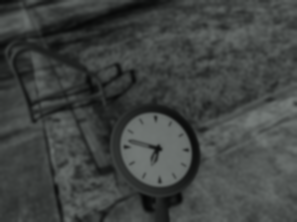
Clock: 6:47
